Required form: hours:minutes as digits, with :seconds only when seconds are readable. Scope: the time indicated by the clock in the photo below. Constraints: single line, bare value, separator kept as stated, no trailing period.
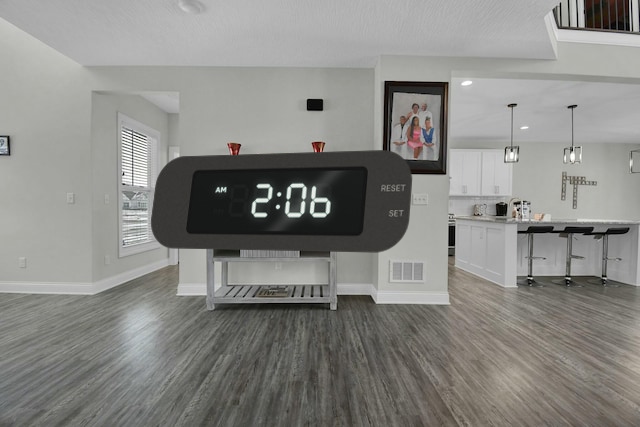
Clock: 2:06
